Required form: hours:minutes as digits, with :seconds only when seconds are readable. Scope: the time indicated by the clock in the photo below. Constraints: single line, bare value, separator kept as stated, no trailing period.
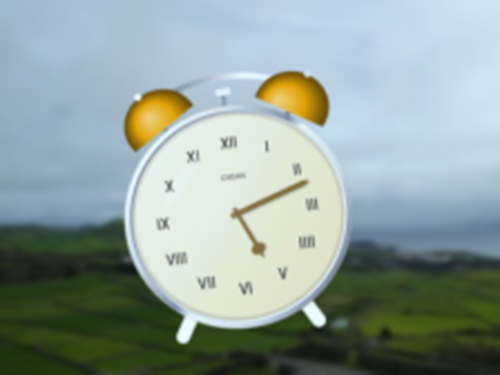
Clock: 5:12
